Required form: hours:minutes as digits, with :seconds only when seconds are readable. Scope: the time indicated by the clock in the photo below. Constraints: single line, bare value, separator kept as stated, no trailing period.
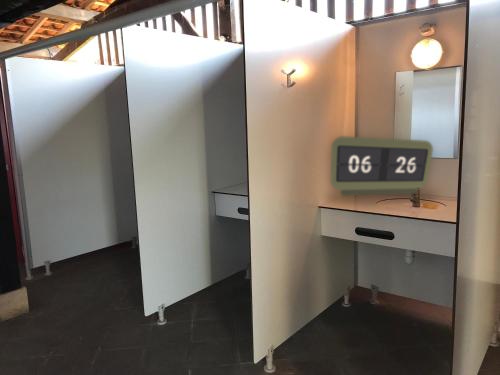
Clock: 6:26
